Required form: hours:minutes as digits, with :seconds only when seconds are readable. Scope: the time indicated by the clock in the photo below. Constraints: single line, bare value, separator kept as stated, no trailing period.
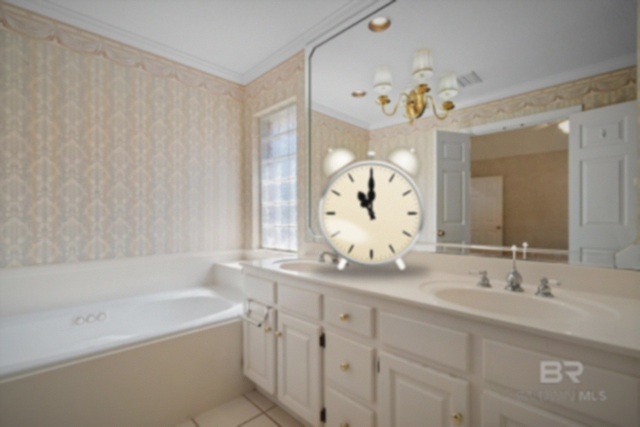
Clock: 11:00
